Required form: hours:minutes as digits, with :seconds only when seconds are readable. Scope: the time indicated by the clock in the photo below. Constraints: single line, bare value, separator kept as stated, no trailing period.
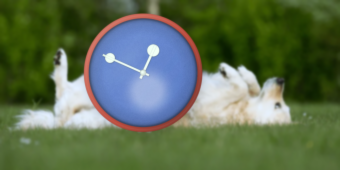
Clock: 12:49
